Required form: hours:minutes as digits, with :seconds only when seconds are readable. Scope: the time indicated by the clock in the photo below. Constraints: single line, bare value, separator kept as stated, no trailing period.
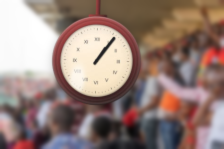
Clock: 1:06
